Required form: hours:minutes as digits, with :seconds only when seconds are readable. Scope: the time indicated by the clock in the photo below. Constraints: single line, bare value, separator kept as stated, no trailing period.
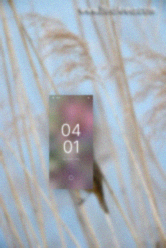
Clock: 4:01
